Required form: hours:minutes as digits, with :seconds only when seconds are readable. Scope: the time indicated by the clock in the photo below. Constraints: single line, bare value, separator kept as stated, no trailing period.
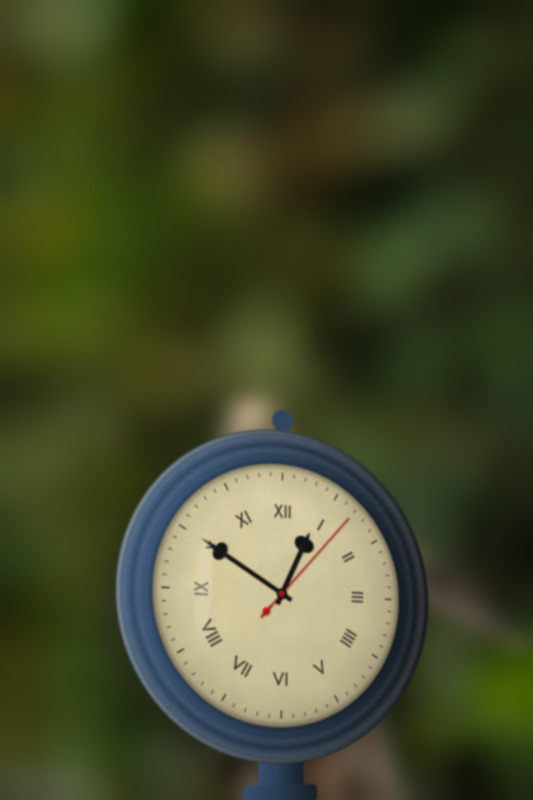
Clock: 12:50:07
